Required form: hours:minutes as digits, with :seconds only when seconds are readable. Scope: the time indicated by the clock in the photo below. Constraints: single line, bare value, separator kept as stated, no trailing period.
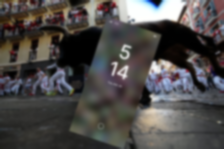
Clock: 5:14
